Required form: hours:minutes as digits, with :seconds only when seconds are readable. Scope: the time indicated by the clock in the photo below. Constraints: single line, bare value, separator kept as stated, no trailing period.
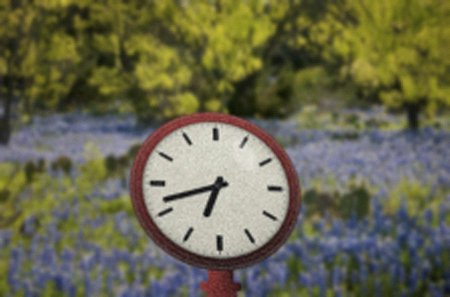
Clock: 6:42
